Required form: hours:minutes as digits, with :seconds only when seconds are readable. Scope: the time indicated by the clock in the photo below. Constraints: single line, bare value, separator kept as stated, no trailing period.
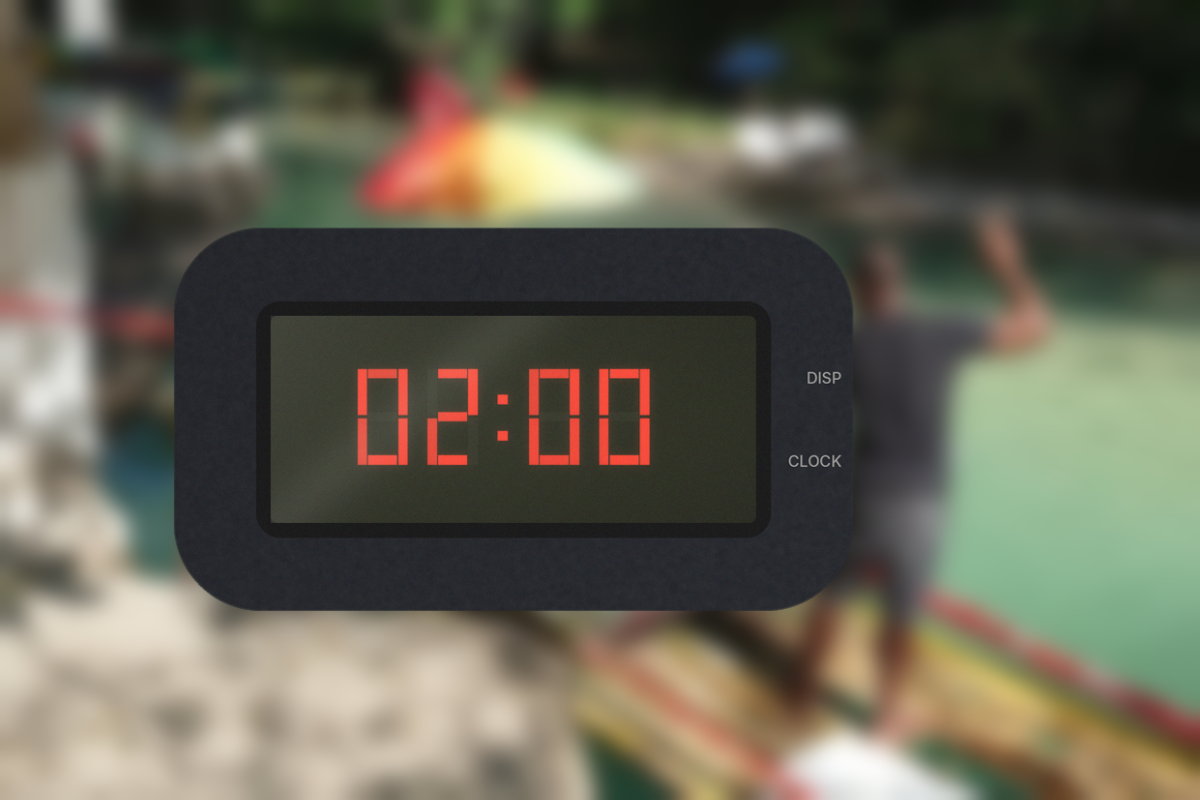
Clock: 2:00
